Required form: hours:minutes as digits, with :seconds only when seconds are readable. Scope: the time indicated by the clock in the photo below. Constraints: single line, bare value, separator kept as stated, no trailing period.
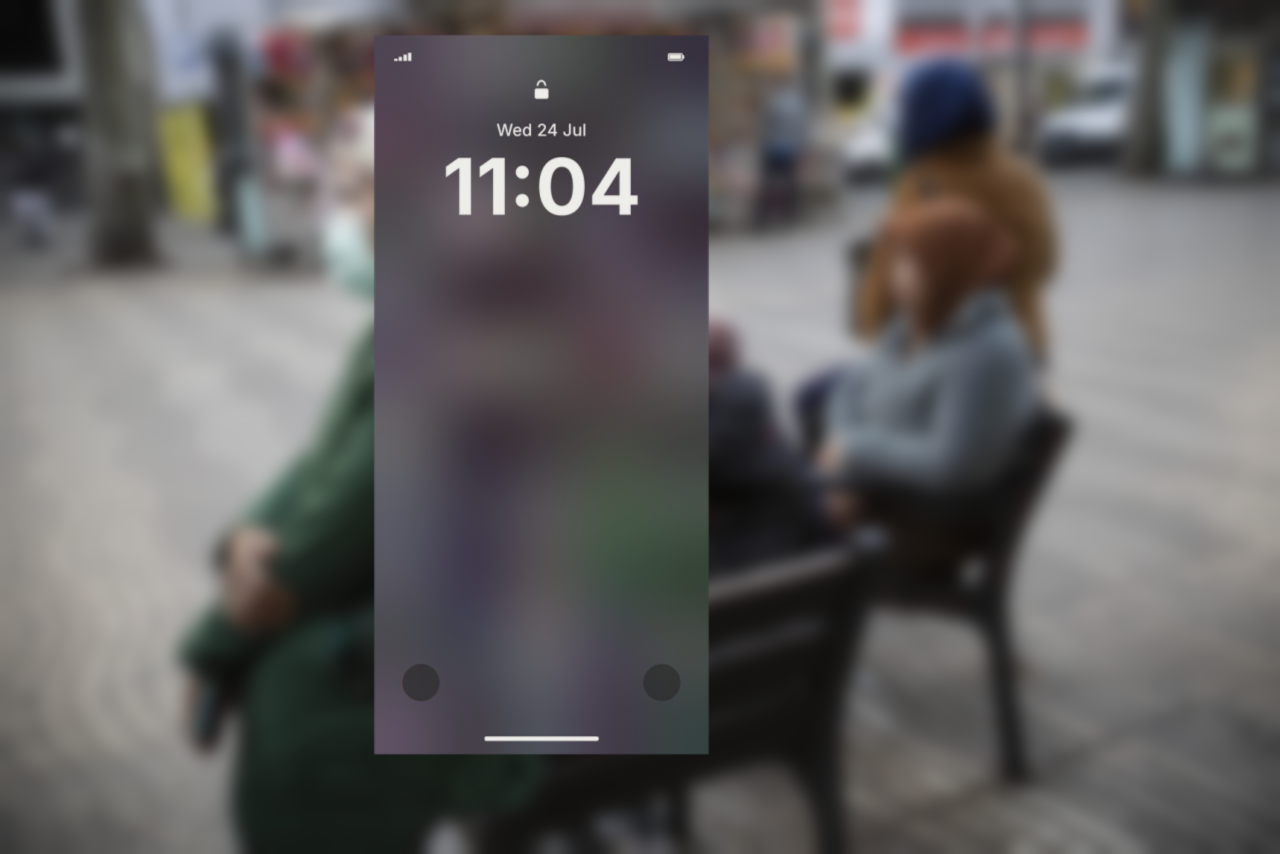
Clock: 11:04
